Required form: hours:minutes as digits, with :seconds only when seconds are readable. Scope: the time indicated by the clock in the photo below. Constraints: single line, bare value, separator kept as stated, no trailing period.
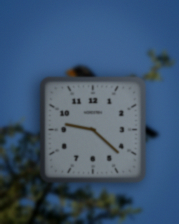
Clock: 9:22
